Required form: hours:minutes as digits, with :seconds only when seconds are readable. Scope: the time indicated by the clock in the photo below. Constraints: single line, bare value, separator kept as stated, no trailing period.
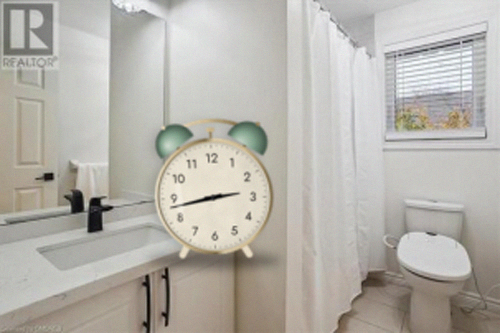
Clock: 2:43
